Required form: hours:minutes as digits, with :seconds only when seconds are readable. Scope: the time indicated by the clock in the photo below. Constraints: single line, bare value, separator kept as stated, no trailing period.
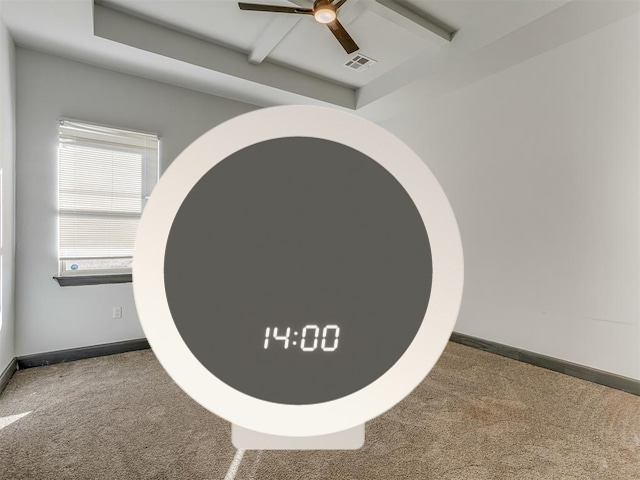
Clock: 14:00
